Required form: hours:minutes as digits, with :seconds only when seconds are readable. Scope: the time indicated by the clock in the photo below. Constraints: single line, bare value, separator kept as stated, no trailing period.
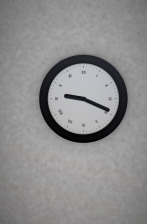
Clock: 9:19
